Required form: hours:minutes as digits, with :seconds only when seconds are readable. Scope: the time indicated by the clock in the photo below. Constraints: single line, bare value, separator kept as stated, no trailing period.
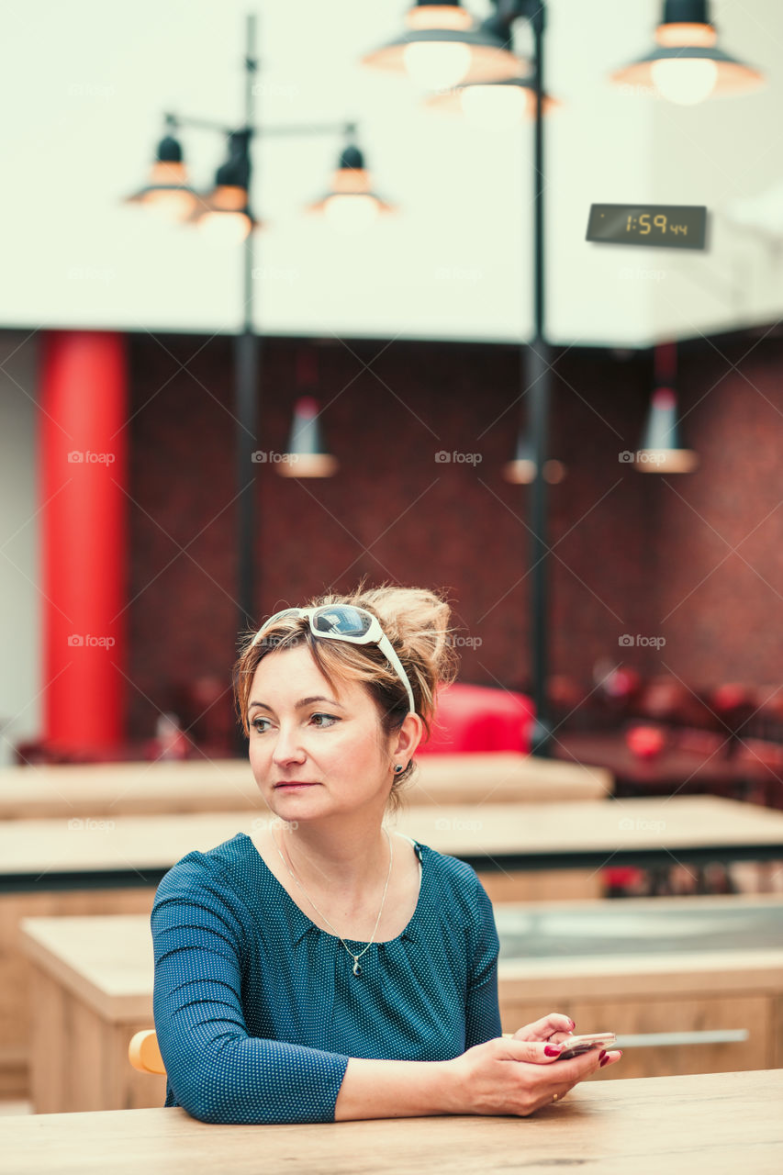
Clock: 1:59
